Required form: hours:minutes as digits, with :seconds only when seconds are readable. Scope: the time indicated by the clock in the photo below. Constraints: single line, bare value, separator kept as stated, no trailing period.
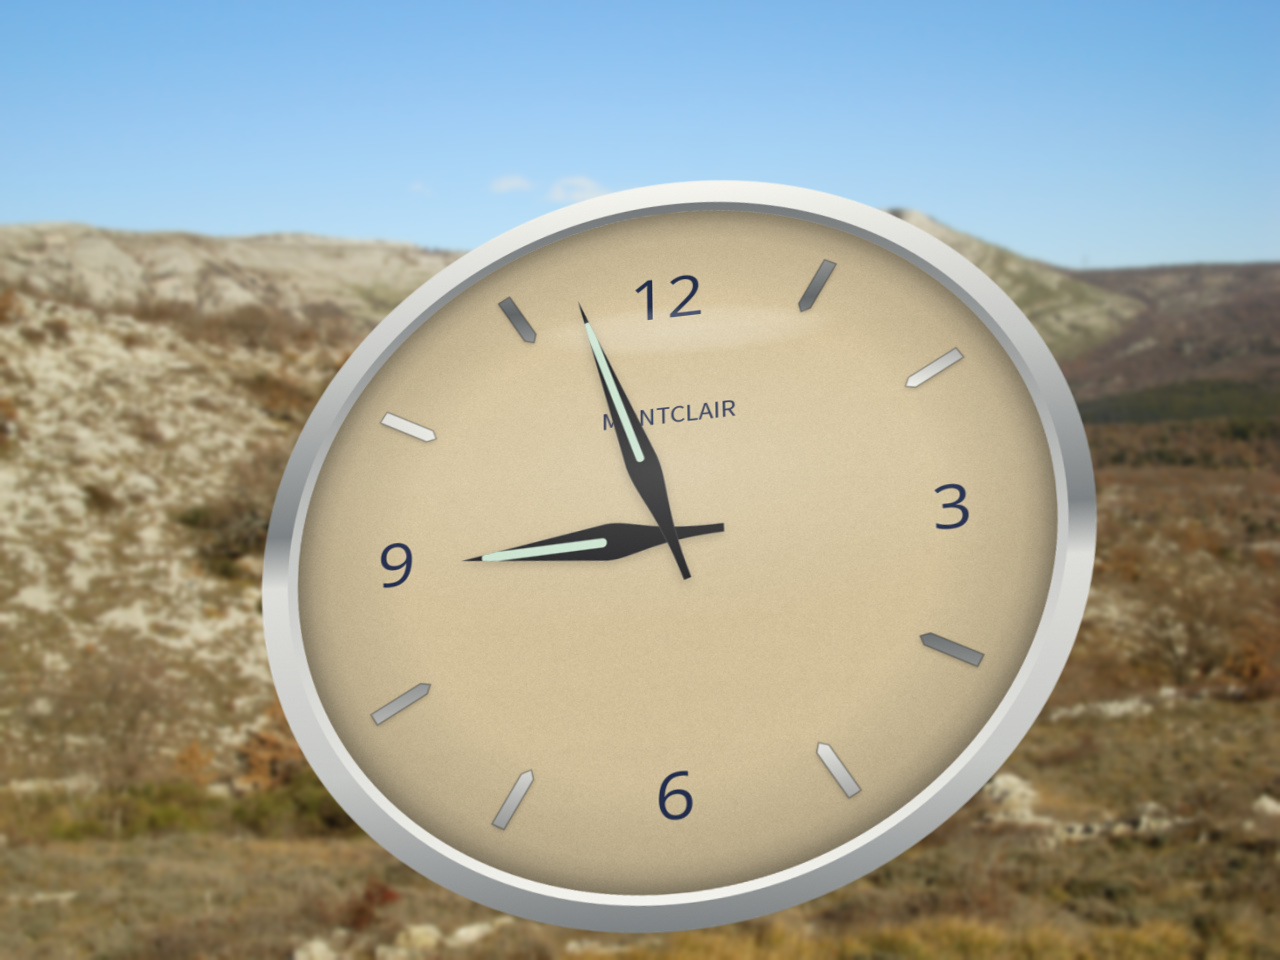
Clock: 8:57
